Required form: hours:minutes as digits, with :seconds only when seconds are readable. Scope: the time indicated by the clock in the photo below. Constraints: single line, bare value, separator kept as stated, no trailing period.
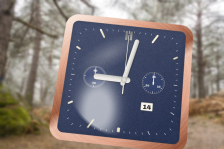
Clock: 9:02
